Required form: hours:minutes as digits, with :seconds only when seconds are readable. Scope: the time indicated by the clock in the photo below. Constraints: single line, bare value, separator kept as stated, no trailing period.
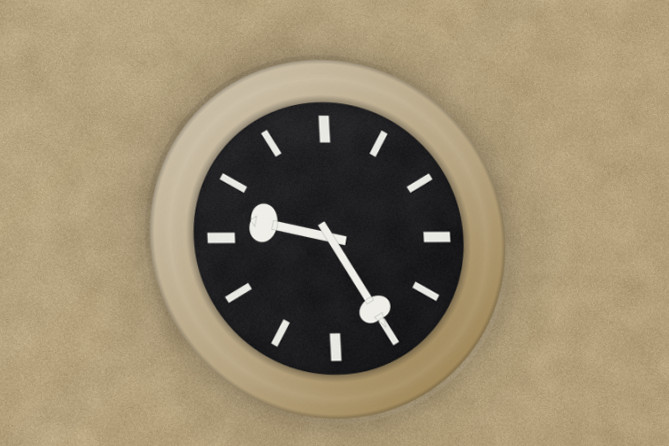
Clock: 9:25
